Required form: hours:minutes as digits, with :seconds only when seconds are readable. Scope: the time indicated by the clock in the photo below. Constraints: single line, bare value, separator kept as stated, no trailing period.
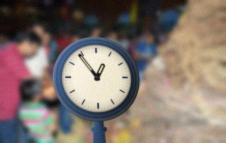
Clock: 12:54
